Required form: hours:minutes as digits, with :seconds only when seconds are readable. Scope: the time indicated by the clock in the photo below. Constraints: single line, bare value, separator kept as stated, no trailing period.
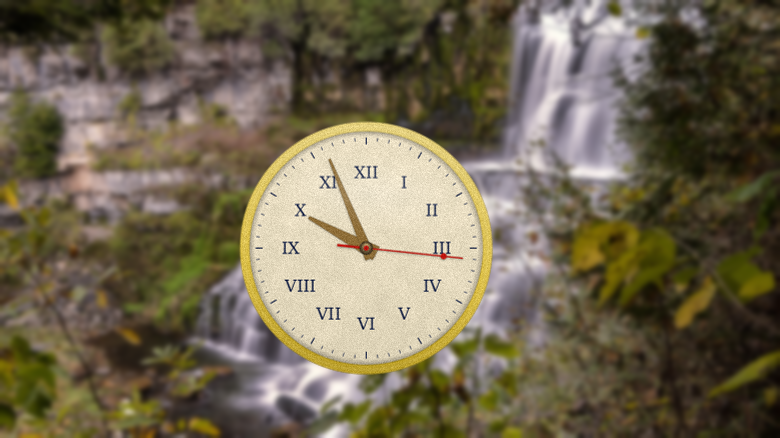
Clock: 9:56:16
